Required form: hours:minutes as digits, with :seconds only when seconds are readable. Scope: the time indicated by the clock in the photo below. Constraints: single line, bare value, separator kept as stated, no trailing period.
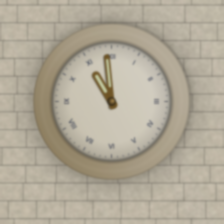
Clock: 10:59
